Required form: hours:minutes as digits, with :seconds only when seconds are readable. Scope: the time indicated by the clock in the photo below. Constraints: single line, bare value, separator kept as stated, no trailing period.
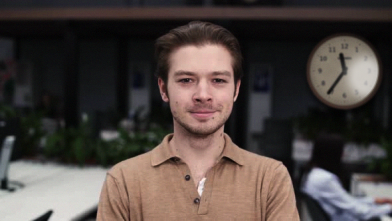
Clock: 11:36
